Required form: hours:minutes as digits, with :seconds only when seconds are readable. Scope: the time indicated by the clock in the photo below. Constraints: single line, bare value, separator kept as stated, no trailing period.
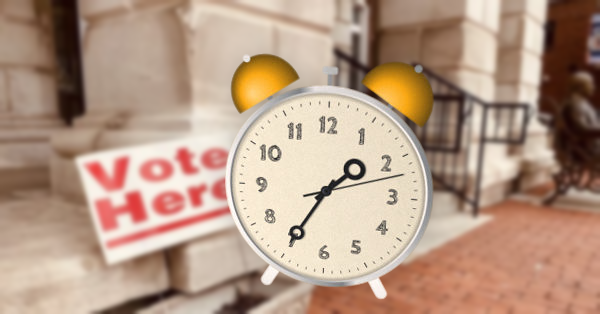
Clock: 1:35:12
